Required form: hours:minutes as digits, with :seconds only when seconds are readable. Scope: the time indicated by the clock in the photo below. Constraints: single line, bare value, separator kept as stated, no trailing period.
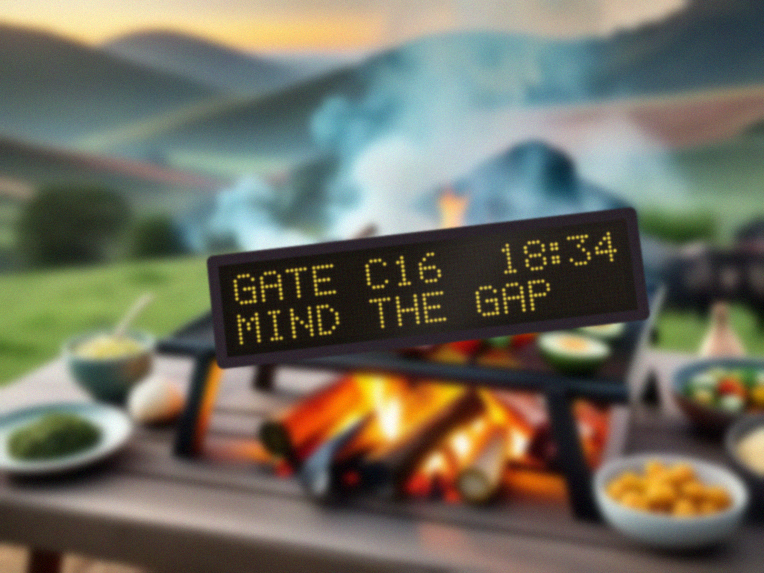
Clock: 18:34
